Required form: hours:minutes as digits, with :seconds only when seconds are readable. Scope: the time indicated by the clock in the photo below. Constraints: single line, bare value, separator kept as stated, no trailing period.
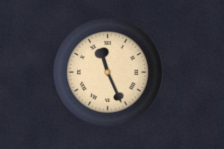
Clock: 11:26
